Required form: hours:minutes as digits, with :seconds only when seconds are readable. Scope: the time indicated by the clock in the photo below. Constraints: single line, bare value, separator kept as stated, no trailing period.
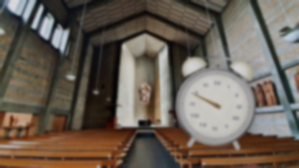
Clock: 9:49
